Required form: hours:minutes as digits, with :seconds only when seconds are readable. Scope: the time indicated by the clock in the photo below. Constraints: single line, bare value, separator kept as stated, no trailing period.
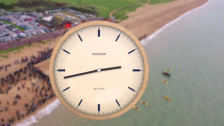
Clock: 2:43
